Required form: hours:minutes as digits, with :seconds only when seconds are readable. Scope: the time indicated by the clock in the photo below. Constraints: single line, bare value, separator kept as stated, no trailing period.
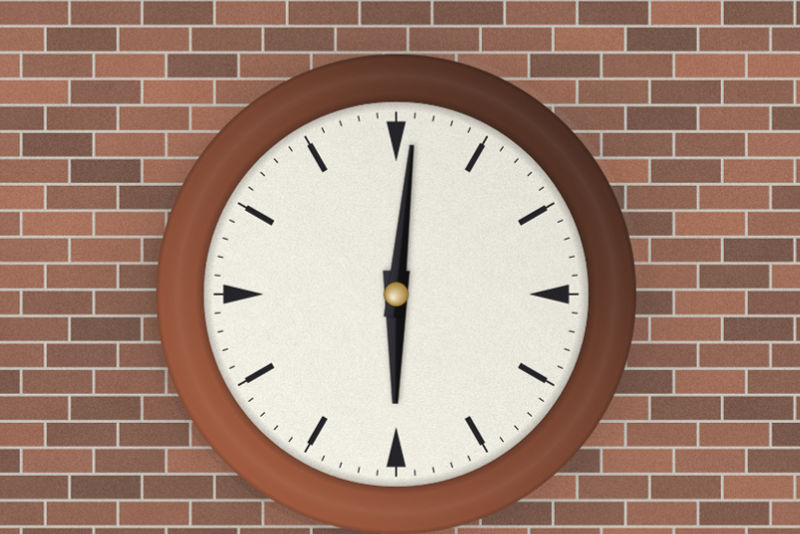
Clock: 6:01
